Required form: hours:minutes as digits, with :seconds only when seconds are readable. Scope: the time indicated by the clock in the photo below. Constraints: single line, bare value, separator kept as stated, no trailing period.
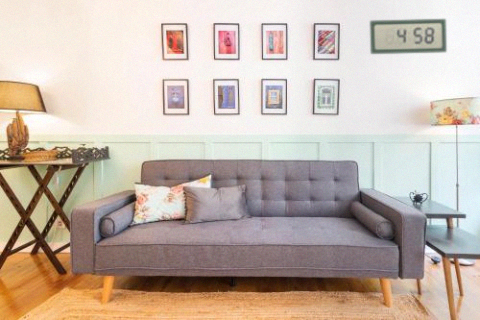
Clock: 4:58
